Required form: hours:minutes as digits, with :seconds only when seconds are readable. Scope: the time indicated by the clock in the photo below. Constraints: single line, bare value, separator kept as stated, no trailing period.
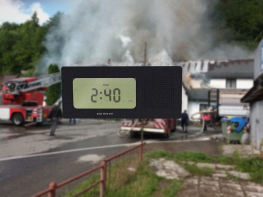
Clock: 2:40
